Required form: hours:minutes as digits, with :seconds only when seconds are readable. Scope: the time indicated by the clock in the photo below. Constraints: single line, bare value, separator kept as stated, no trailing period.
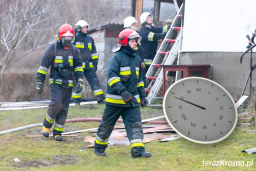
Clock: 9:49
